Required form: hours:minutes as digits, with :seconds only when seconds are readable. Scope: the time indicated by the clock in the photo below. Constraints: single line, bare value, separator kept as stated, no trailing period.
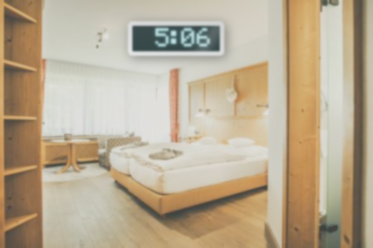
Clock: 5:06
